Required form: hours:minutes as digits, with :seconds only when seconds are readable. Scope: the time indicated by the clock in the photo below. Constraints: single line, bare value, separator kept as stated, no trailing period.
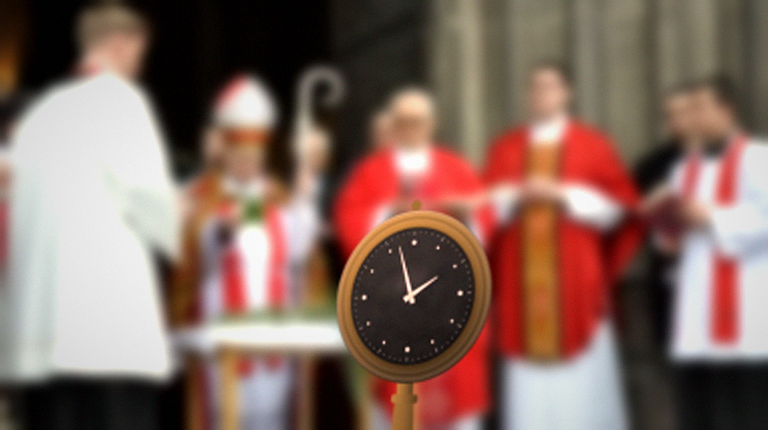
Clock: 1:57
